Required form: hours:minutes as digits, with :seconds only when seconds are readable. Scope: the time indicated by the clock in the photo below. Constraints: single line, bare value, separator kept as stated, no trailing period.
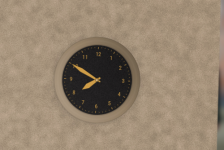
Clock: 7:50
